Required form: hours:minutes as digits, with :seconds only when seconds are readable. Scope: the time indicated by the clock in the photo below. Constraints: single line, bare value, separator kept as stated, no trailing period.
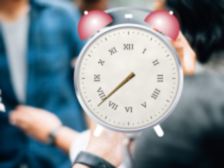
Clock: 7:38
